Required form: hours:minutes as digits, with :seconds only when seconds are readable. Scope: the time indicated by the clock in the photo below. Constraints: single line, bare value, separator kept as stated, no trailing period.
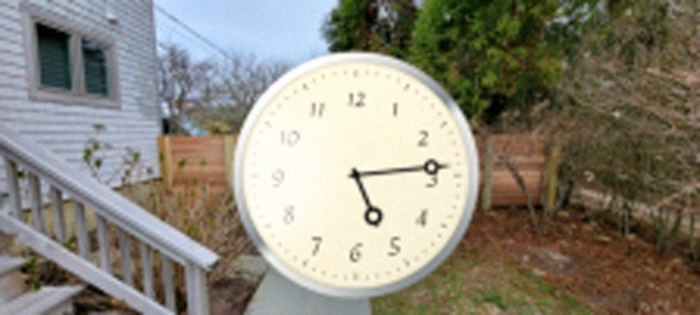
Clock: 5:14
